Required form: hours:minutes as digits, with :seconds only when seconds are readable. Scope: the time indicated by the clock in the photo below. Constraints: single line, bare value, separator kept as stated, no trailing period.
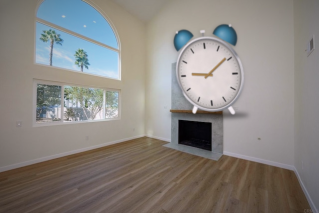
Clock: 9:09
